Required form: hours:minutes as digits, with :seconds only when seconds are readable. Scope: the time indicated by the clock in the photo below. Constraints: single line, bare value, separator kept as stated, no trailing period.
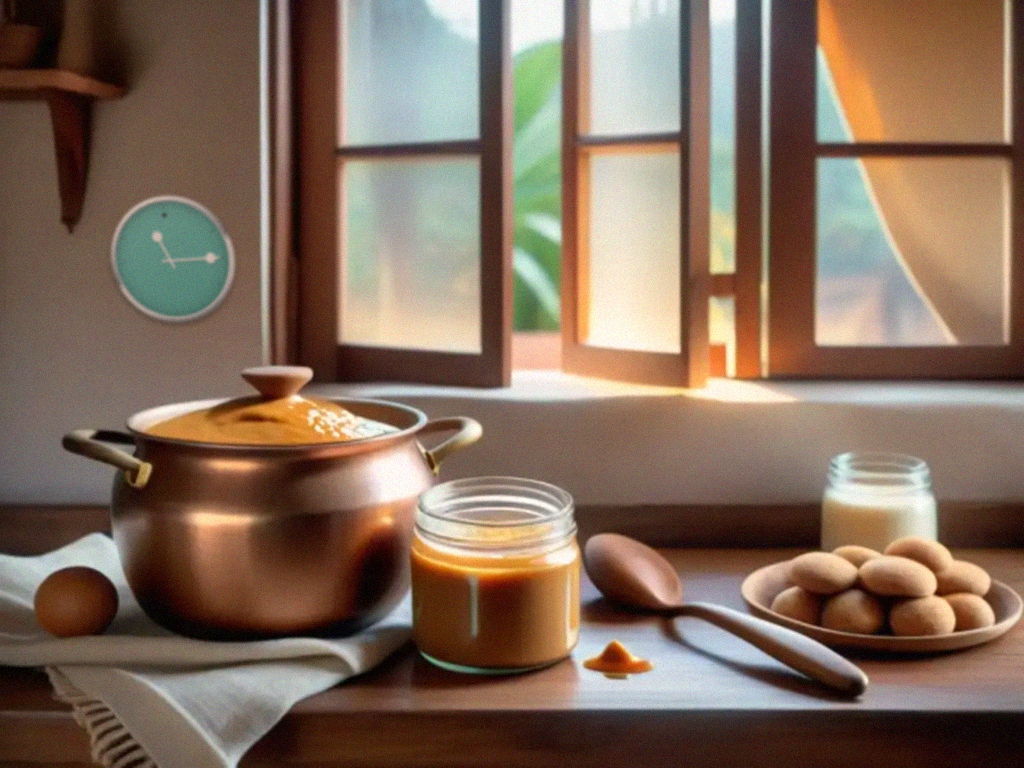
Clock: 11:15
